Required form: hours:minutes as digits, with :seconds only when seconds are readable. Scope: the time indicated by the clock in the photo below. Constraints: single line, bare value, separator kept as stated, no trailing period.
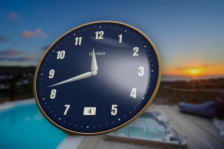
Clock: 11:42
